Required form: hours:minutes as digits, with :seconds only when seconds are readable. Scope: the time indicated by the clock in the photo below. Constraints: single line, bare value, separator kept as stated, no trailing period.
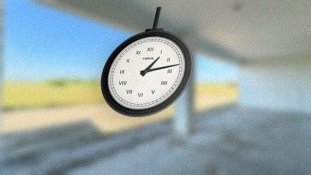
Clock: 1:13
